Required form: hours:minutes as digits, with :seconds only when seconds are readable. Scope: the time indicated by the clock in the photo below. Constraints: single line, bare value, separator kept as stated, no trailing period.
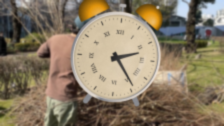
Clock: 2:24
